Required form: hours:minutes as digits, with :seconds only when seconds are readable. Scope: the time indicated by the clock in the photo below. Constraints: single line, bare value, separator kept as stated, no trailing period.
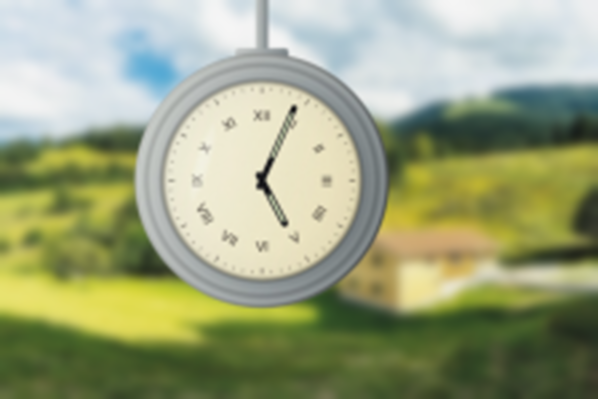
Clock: 5:04
